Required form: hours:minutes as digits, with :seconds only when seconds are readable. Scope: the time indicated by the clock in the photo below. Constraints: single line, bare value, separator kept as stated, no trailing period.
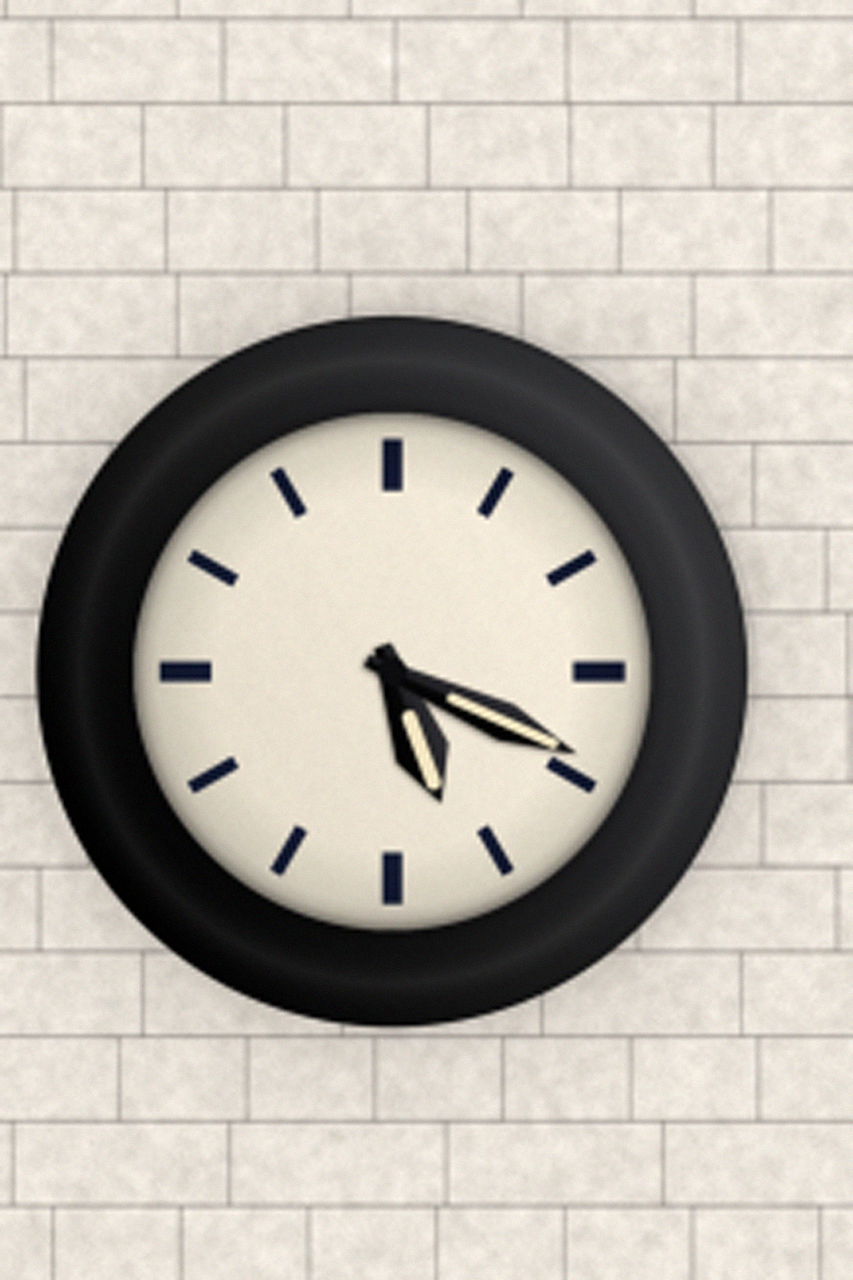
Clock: 5:19
